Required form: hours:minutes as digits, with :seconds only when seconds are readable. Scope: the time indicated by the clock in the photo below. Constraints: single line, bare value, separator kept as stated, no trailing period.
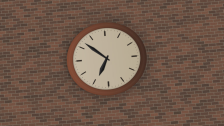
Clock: 6:52
